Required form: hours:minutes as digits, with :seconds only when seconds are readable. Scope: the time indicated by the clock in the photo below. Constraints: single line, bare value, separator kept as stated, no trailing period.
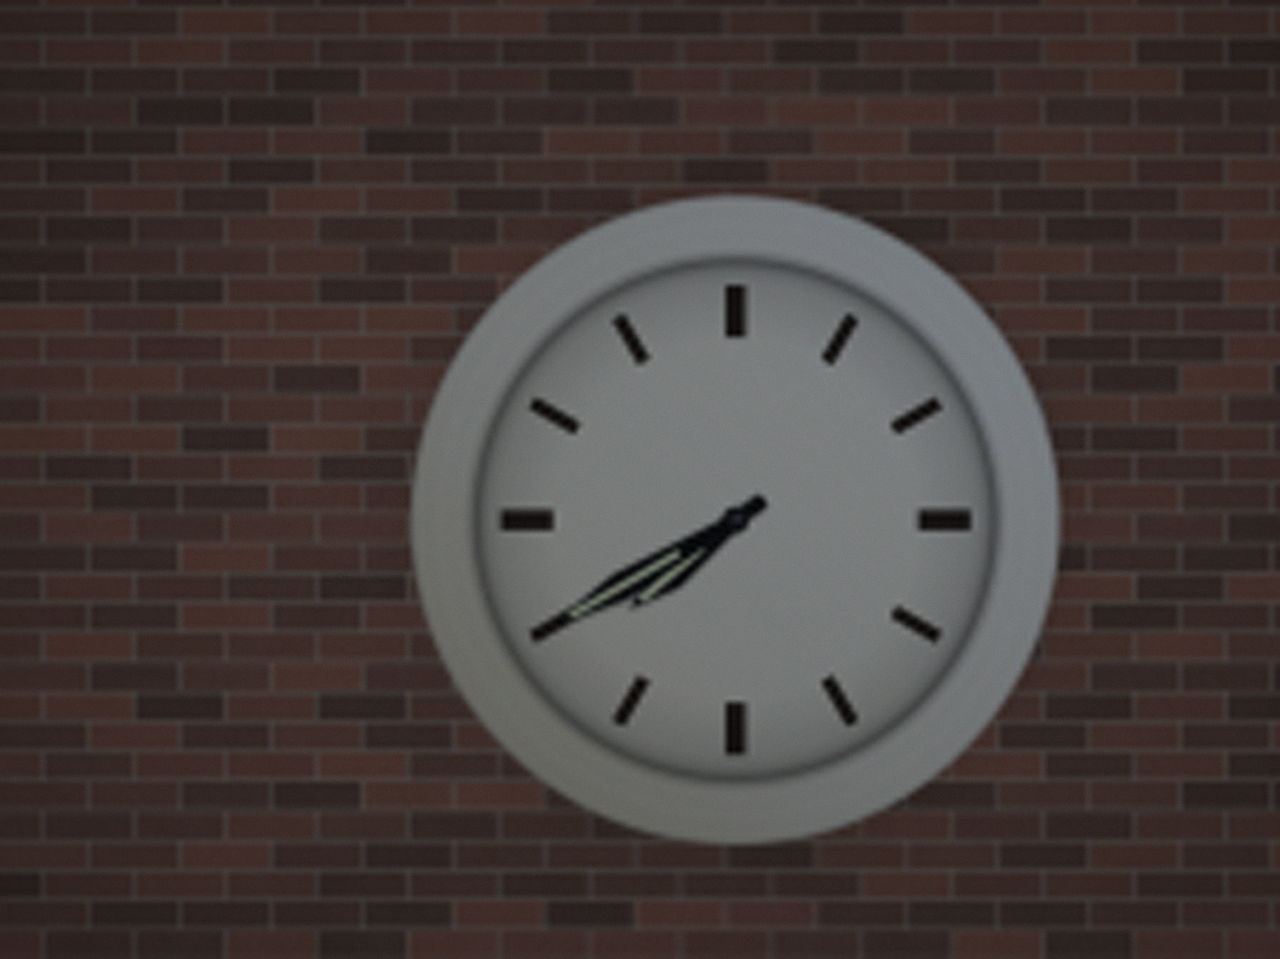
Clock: 7:40
